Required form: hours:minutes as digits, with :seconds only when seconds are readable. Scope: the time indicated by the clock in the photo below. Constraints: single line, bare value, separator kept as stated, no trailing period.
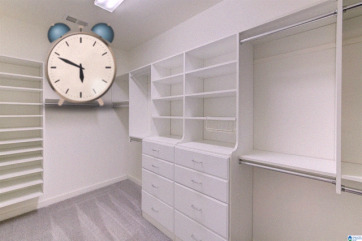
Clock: 5:49
